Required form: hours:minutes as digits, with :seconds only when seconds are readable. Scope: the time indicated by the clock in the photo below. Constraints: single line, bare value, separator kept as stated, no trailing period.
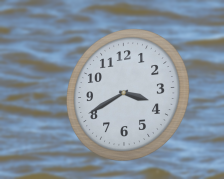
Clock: 3:41
